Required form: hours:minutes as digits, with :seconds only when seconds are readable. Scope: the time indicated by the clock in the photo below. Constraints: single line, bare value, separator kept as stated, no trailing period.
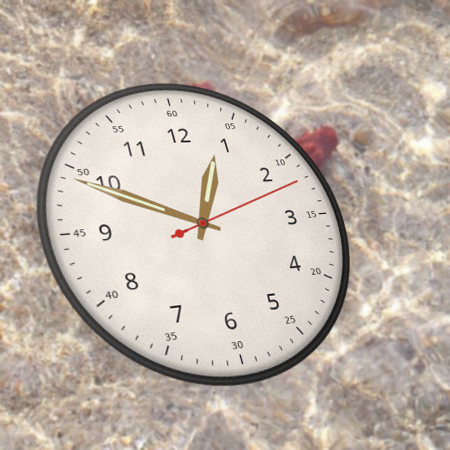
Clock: 12:49:12
